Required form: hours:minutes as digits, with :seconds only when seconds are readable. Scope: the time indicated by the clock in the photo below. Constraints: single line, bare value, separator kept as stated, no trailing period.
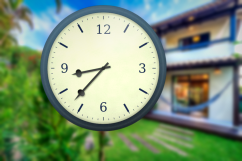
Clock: 8:37
